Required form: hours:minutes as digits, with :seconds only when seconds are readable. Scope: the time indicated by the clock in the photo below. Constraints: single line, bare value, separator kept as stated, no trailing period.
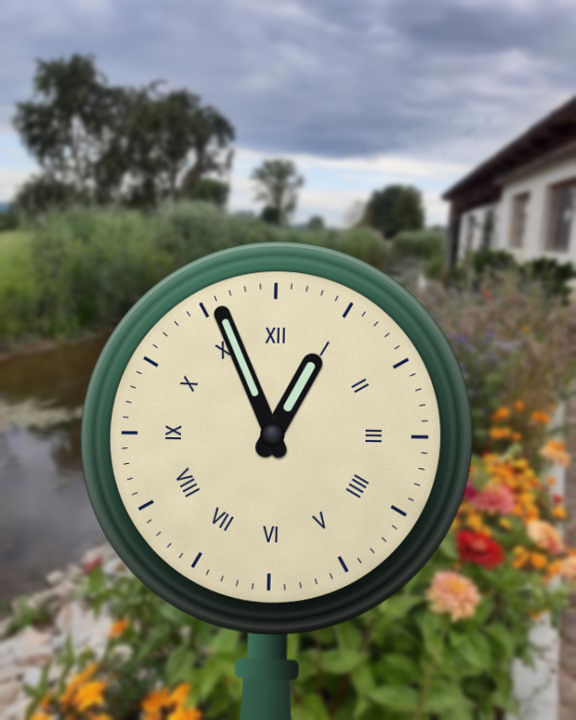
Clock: 12:56
